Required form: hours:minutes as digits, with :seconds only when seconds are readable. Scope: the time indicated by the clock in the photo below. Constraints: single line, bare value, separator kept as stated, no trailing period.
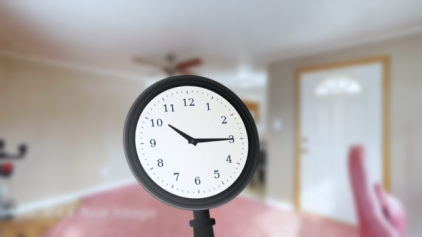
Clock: 10:15
